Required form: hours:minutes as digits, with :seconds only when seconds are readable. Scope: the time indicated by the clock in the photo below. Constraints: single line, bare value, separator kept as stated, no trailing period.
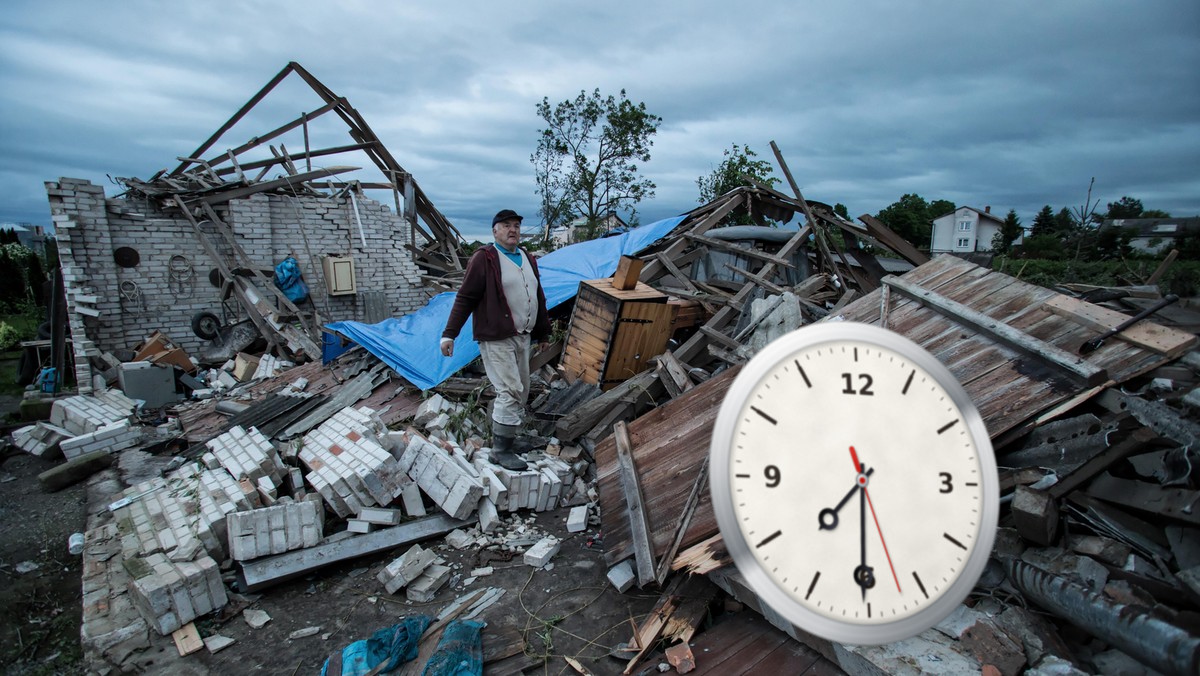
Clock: 7:30:27
